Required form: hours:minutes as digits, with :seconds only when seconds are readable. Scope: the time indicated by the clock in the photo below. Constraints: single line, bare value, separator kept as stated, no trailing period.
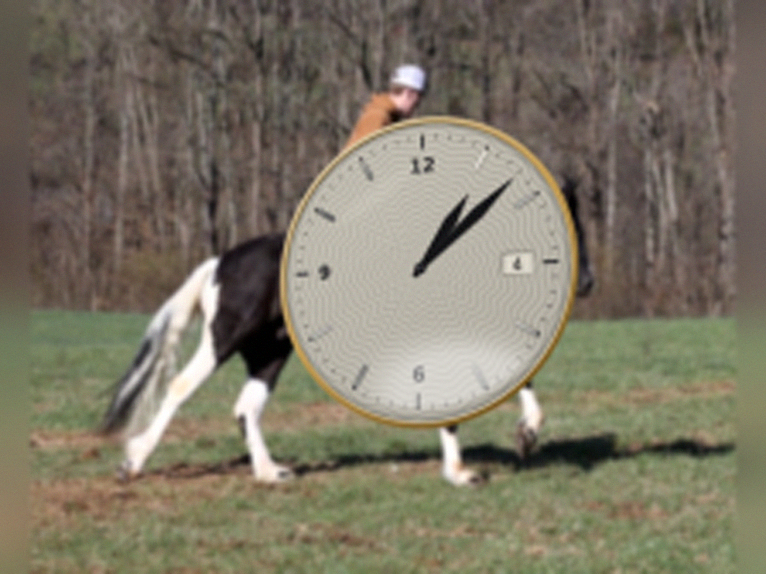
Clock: 1:08
